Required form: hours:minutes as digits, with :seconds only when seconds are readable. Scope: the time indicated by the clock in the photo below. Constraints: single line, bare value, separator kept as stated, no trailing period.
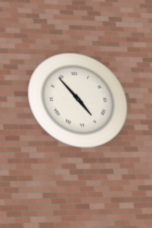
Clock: 4:54
